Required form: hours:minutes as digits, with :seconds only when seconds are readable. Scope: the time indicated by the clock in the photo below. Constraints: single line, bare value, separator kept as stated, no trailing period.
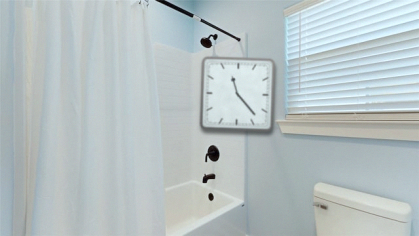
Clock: 11:23
